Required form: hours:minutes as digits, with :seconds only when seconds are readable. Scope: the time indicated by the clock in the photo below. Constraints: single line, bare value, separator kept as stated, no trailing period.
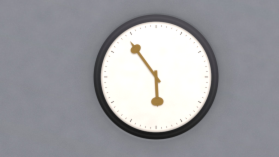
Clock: 5:54
